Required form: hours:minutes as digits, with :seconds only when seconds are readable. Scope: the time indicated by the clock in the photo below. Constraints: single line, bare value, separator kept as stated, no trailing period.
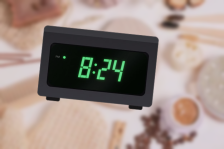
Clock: 8:24
